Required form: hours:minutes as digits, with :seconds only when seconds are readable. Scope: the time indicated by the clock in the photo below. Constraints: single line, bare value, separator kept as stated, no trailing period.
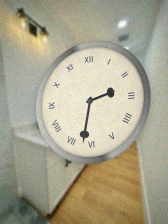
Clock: 2:32
